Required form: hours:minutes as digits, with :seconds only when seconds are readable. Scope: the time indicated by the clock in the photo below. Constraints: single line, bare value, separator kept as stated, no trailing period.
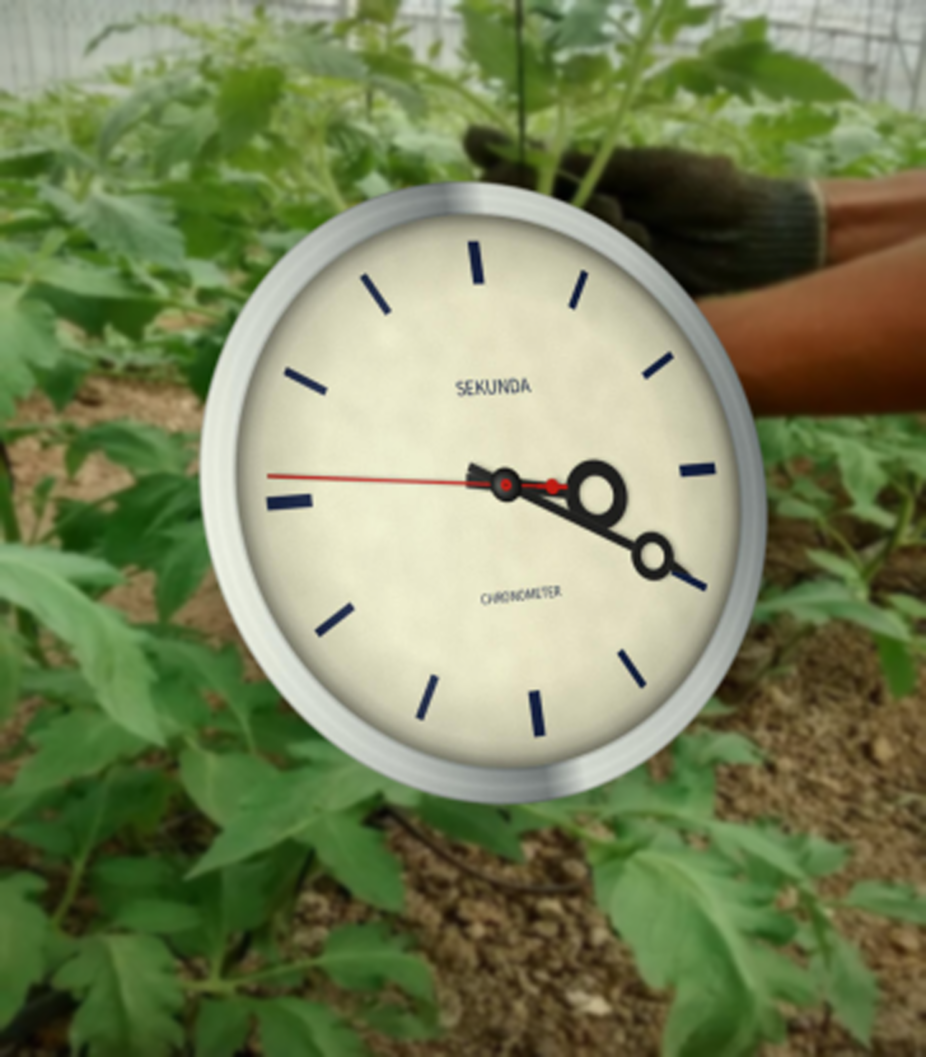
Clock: 3:19:46
